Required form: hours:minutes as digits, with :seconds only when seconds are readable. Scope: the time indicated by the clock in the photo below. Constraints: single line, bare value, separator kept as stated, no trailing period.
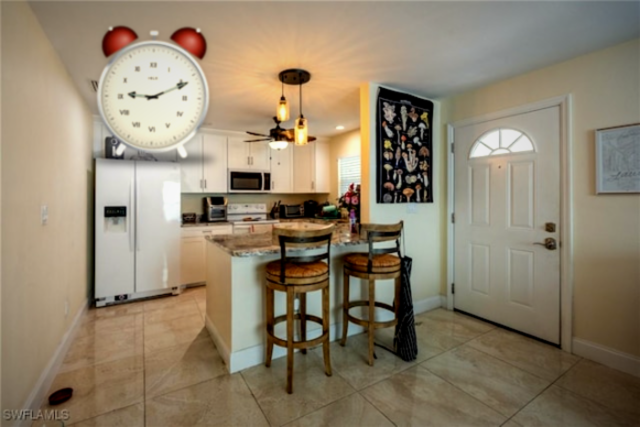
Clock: 9:11
